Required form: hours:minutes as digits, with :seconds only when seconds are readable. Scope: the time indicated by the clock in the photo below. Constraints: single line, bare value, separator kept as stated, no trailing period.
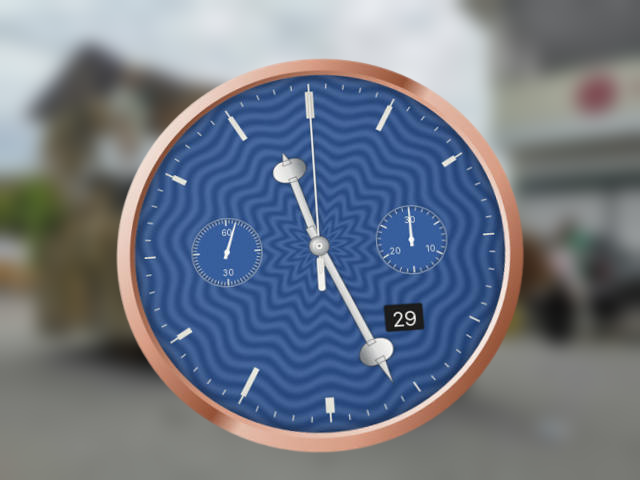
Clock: 11:26:03
